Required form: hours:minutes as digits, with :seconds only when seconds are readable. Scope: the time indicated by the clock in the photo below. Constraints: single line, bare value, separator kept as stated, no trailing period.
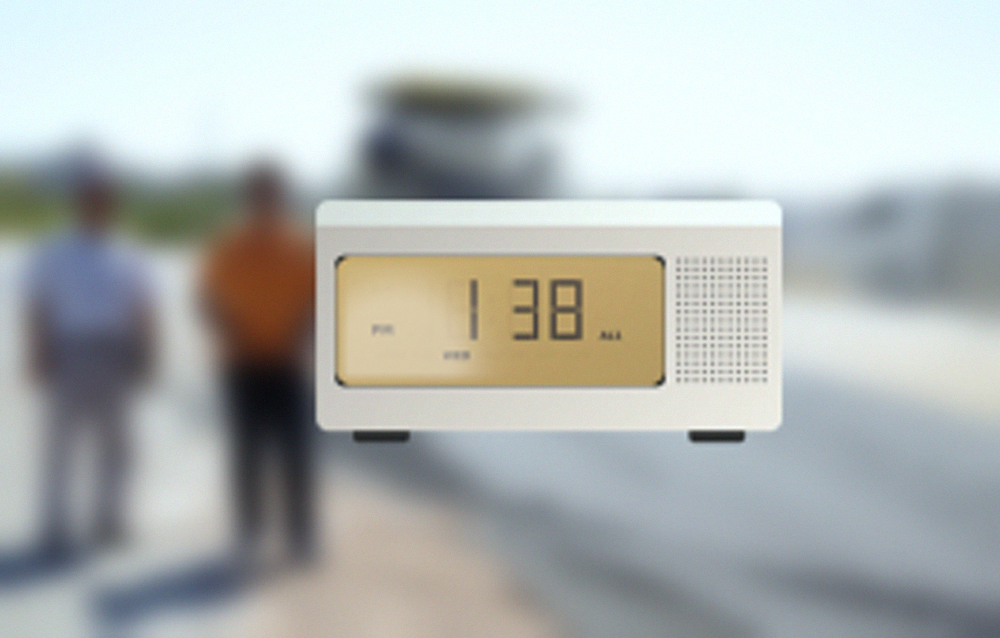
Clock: 1:38
